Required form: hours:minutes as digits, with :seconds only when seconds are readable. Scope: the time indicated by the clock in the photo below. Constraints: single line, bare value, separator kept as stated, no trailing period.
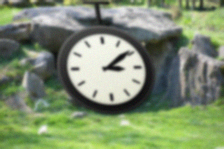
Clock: 3:09
